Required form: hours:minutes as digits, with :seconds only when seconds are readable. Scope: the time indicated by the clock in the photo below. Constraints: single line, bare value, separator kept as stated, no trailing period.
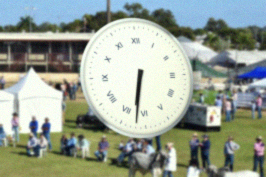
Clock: 6:32
